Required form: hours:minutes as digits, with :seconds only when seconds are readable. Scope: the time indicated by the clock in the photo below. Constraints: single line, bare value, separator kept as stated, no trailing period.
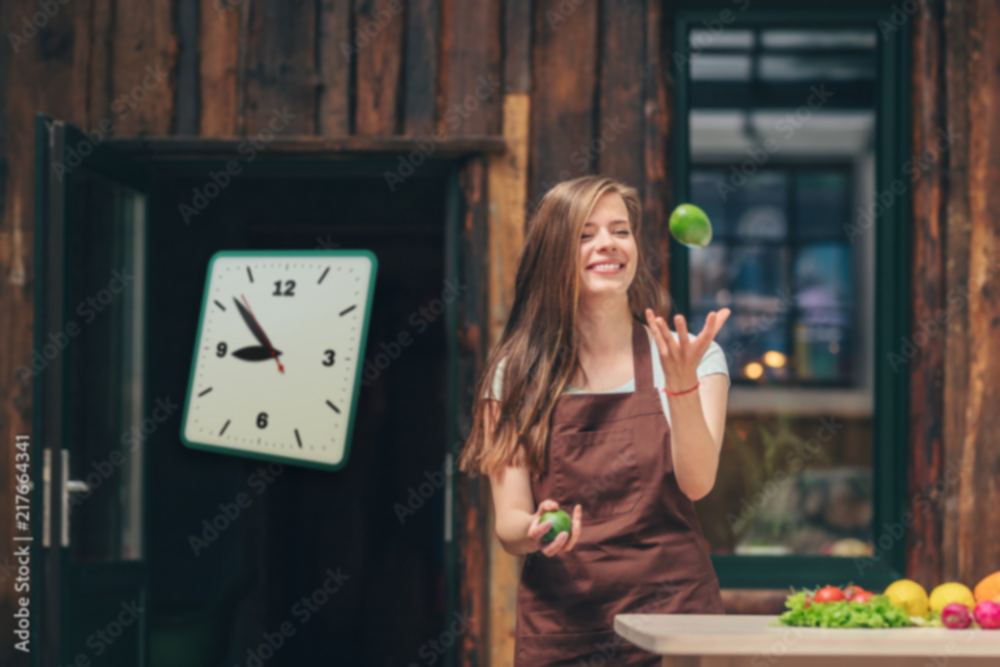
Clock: 8:51:53
